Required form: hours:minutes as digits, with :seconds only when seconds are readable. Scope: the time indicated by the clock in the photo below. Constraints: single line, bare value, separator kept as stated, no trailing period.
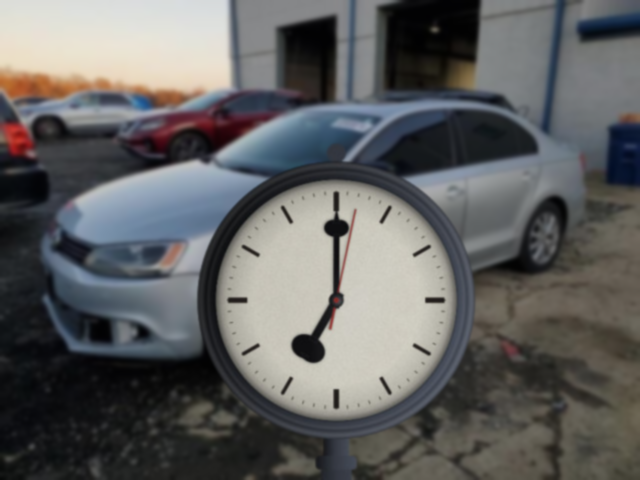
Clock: 7:00:02
